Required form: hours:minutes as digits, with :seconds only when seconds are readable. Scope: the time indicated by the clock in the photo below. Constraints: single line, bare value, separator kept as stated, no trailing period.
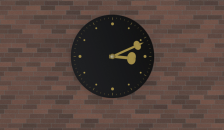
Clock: 3:11
